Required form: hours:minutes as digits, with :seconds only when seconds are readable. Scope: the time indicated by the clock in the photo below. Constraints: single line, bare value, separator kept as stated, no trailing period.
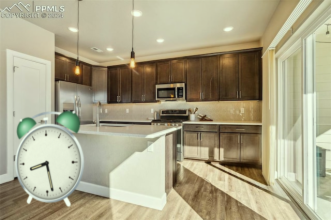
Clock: 8:28
